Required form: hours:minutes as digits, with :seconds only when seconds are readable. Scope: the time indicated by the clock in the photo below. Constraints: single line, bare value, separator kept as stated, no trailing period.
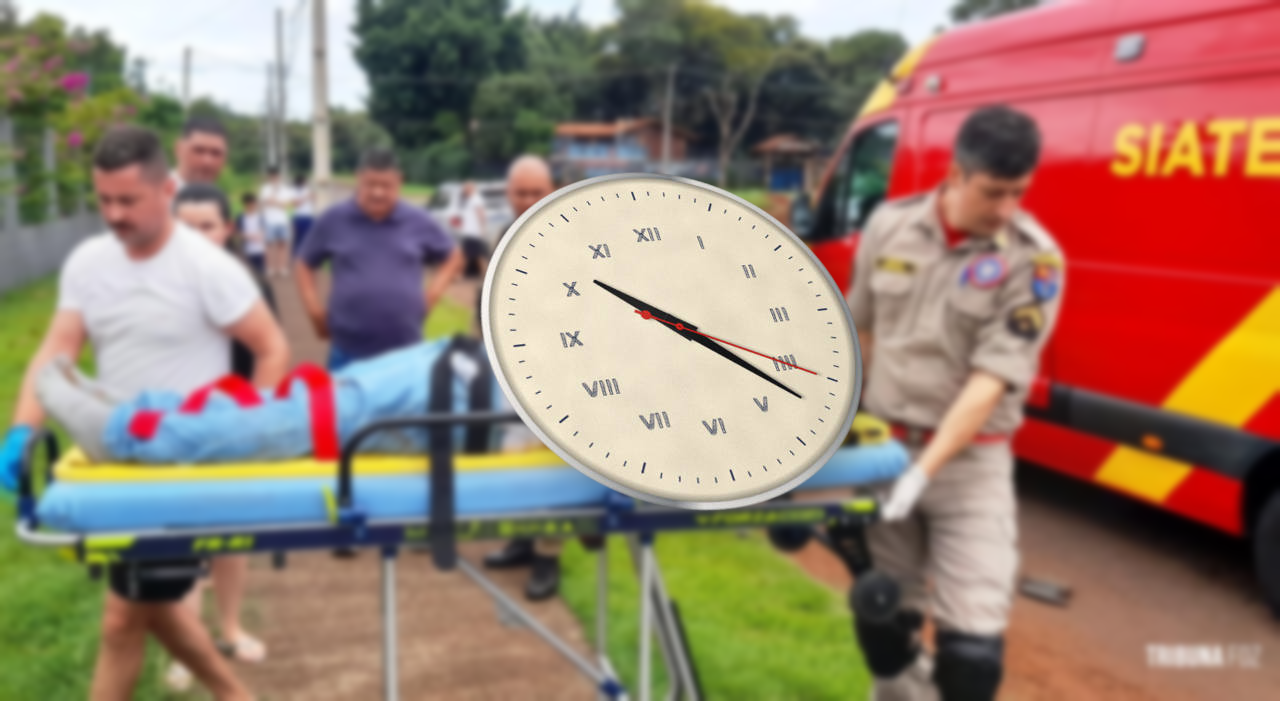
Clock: 10:22:20
